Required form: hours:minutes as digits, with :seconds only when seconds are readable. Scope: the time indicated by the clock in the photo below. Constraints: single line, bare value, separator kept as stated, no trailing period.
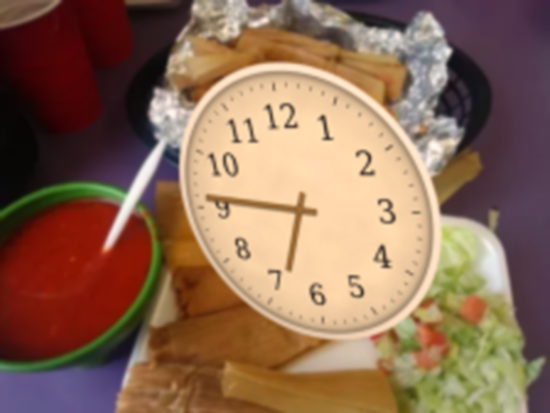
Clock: 6:46
